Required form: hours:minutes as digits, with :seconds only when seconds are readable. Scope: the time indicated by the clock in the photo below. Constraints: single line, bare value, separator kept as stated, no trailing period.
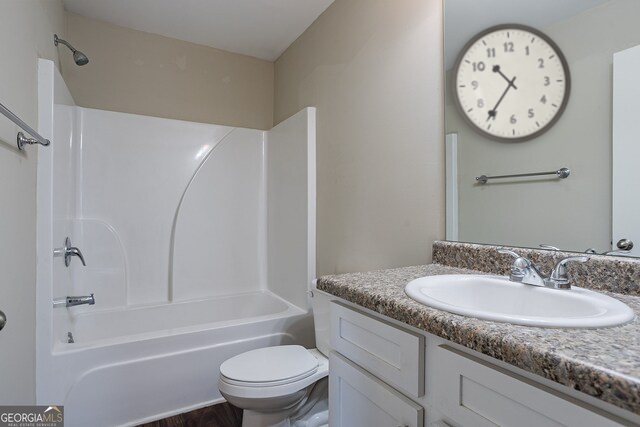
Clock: 10:36
